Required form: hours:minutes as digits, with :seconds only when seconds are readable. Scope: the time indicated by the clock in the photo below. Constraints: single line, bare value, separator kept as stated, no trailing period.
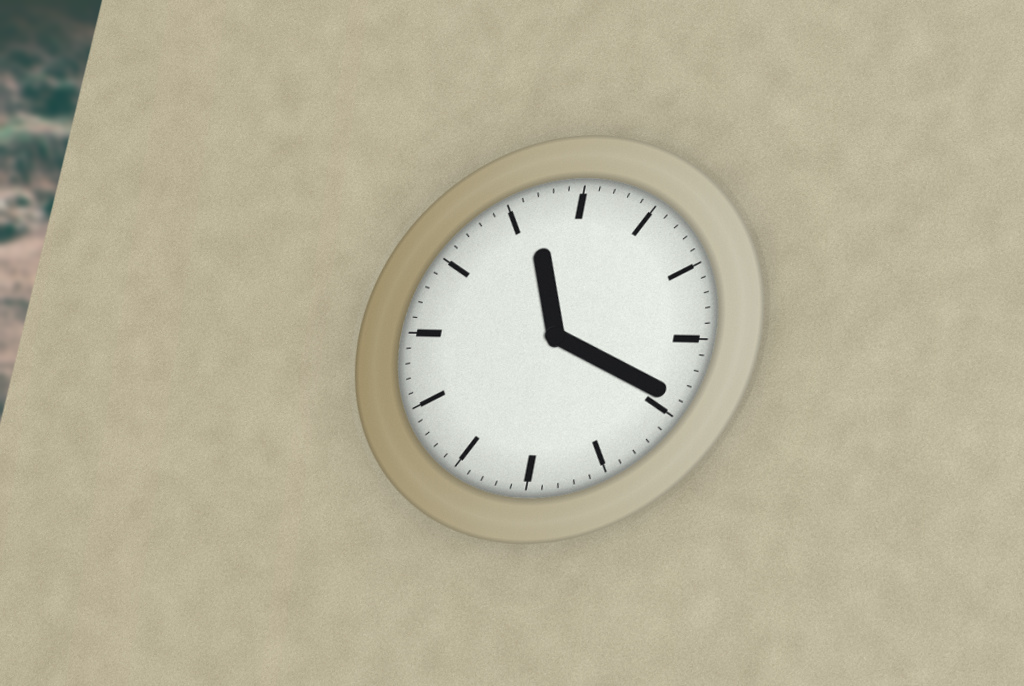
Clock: 11:19
